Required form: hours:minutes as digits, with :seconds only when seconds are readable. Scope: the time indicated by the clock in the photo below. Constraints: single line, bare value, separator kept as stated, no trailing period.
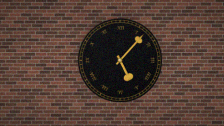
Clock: 5:07
